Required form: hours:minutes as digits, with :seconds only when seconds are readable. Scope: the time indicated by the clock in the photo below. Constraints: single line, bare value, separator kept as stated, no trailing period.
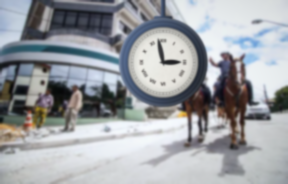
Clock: 2:58
